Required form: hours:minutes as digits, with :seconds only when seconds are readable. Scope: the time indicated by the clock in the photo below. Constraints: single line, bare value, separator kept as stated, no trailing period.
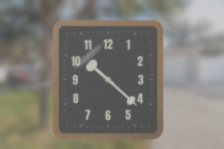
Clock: 10:22
